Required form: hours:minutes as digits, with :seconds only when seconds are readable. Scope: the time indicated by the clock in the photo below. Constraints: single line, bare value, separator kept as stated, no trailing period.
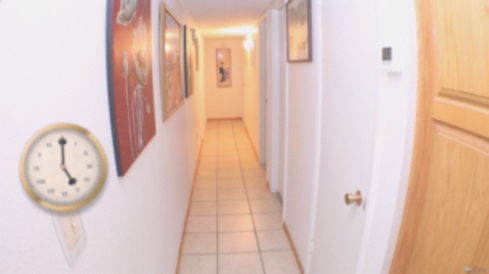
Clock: 5:00
